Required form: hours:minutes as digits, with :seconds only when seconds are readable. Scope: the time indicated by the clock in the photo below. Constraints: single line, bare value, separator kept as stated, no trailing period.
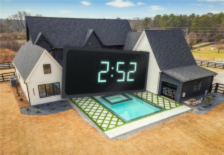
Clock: 2:52
